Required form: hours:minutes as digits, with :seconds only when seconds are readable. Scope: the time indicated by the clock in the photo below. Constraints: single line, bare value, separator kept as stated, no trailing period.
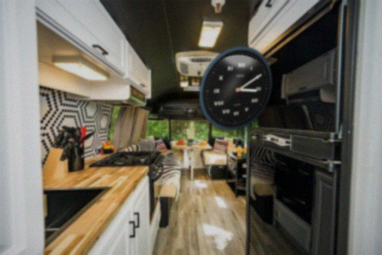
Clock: 3:10
